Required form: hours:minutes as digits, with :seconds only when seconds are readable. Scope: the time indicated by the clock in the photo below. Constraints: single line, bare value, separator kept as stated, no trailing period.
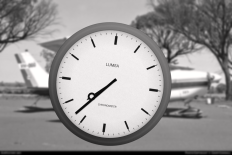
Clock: 7:37
